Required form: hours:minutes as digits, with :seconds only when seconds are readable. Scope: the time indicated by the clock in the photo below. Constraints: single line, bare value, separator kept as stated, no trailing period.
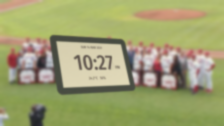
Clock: 10:27
